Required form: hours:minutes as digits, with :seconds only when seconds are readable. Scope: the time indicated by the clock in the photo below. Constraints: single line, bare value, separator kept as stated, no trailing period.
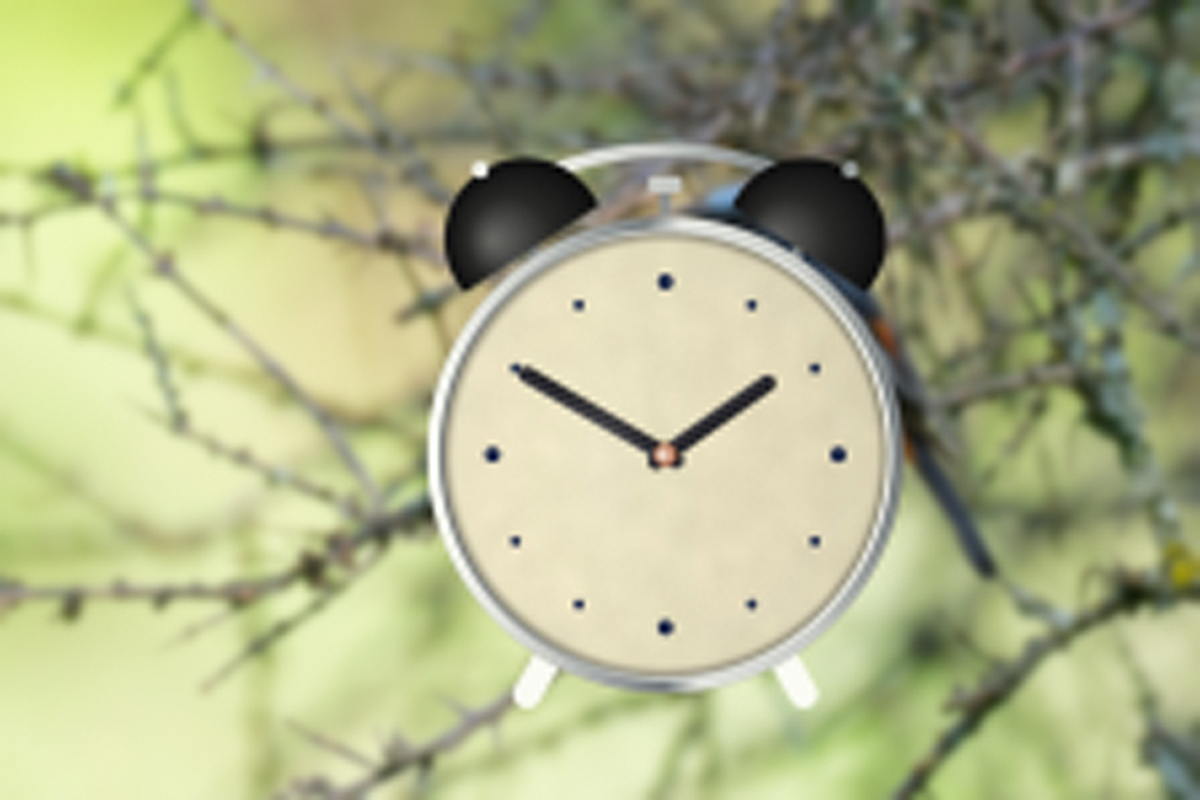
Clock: 1:50
